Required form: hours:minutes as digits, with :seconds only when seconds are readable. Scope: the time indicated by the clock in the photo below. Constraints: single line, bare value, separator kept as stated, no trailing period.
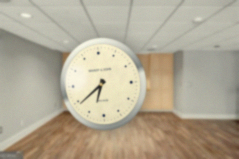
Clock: 6:39
